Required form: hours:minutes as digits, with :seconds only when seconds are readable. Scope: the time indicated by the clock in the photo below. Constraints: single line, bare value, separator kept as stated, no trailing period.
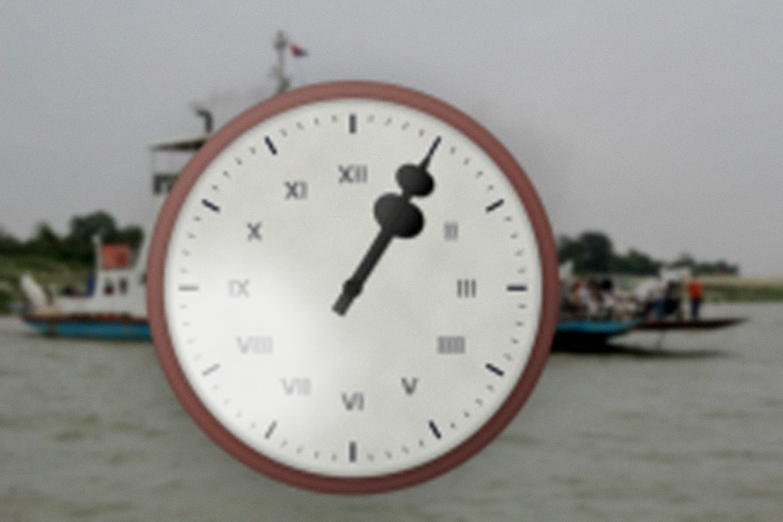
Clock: 1:05
